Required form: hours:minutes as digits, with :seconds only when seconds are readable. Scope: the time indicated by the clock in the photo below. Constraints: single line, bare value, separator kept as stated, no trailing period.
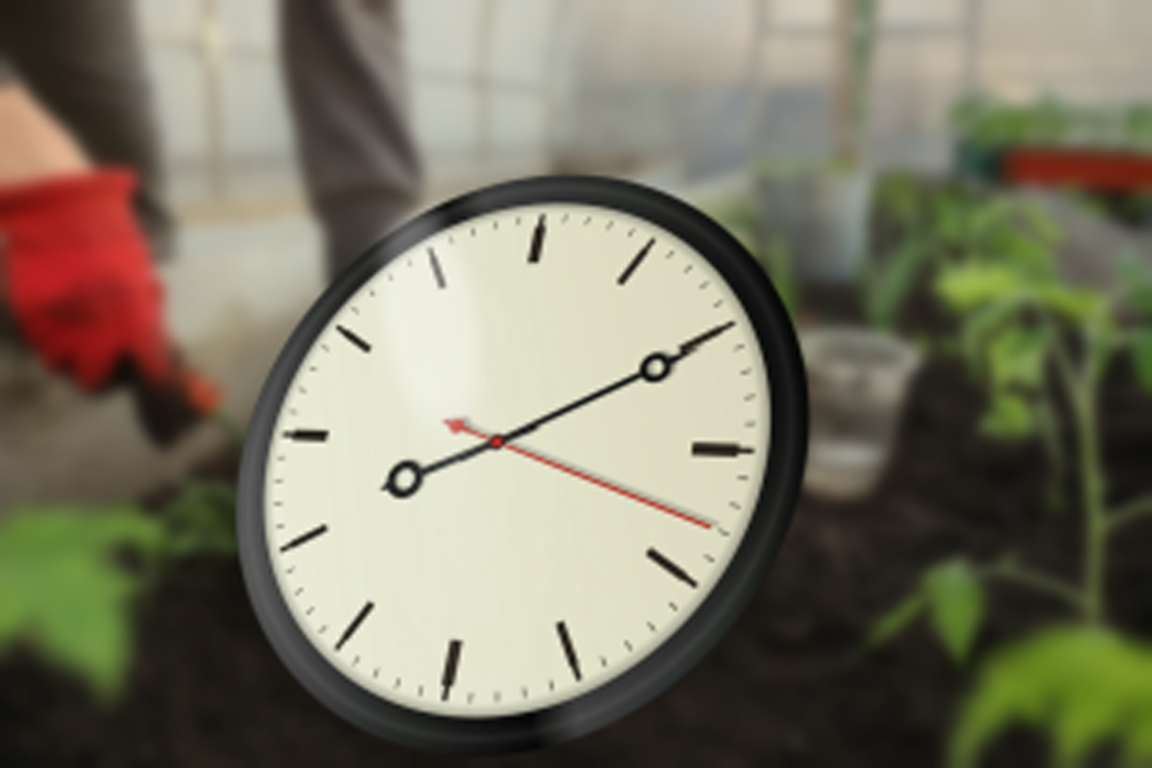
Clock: 8:10:18
